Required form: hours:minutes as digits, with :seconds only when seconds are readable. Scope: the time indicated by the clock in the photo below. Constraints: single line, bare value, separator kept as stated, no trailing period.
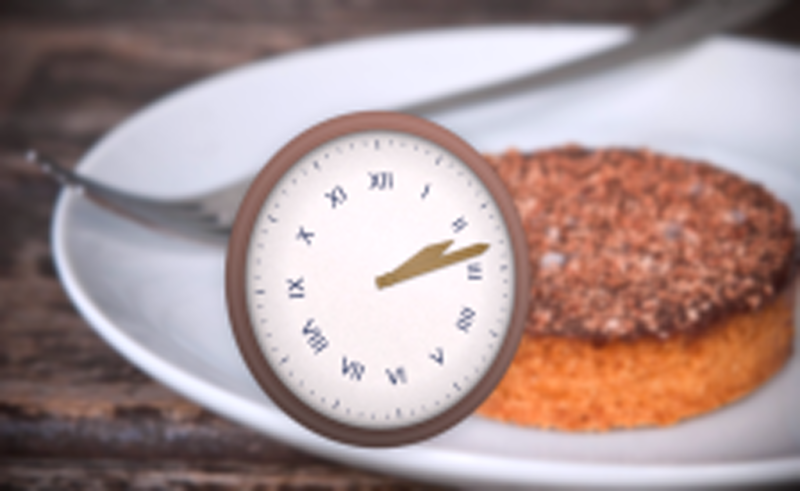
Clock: 2:13
